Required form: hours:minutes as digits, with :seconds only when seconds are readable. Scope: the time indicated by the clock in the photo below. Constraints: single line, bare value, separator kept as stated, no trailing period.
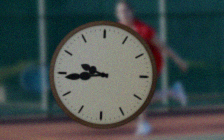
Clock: 9:44
